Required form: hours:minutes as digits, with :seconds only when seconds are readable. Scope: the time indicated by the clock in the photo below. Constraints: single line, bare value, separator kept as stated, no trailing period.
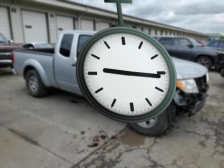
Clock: 9:16
